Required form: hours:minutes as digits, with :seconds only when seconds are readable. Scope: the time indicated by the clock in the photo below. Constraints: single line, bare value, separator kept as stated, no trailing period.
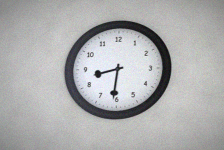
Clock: 8:31
